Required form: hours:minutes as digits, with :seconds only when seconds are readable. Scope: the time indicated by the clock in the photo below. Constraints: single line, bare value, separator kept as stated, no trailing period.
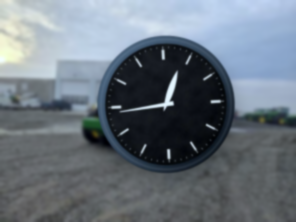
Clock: 12:44
